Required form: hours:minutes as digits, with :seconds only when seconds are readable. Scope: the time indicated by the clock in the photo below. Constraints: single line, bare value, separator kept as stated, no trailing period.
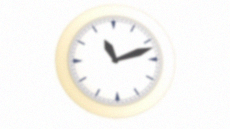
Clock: 11:12
